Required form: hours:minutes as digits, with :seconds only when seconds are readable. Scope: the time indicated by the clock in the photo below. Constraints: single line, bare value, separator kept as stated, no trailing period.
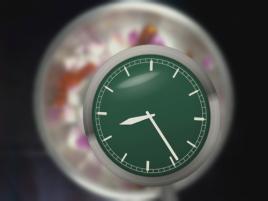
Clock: 8:24
